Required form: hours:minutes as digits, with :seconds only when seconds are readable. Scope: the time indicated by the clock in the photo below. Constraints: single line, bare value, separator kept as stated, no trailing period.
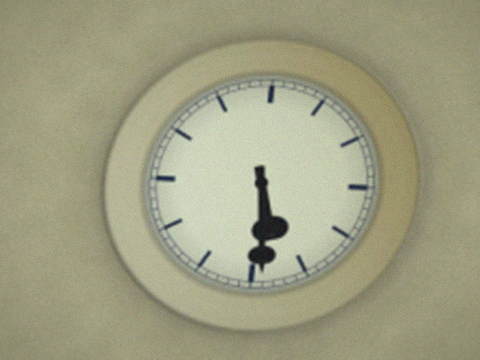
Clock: 5:29
